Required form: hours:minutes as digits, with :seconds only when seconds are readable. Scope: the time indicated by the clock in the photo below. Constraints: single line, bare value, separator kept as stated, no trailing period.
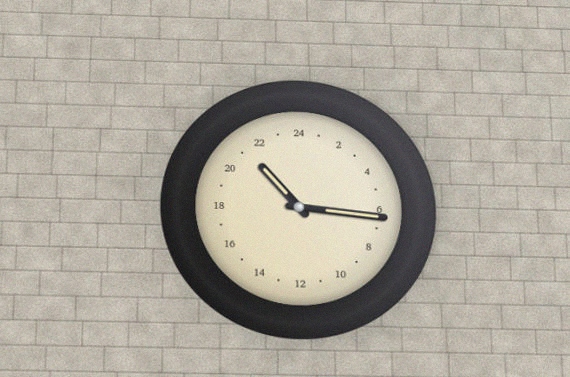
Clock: 21:16
